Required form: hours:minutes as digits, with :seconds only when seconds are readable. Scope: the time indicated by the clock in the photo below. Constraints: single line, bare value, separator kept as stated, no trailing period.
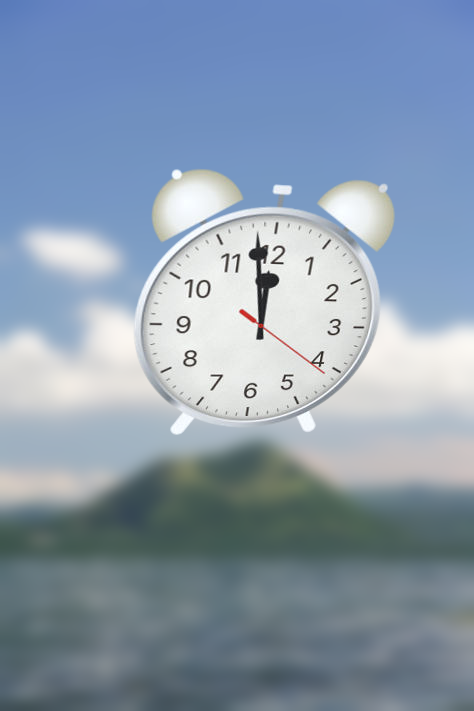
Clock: 11:58:21
